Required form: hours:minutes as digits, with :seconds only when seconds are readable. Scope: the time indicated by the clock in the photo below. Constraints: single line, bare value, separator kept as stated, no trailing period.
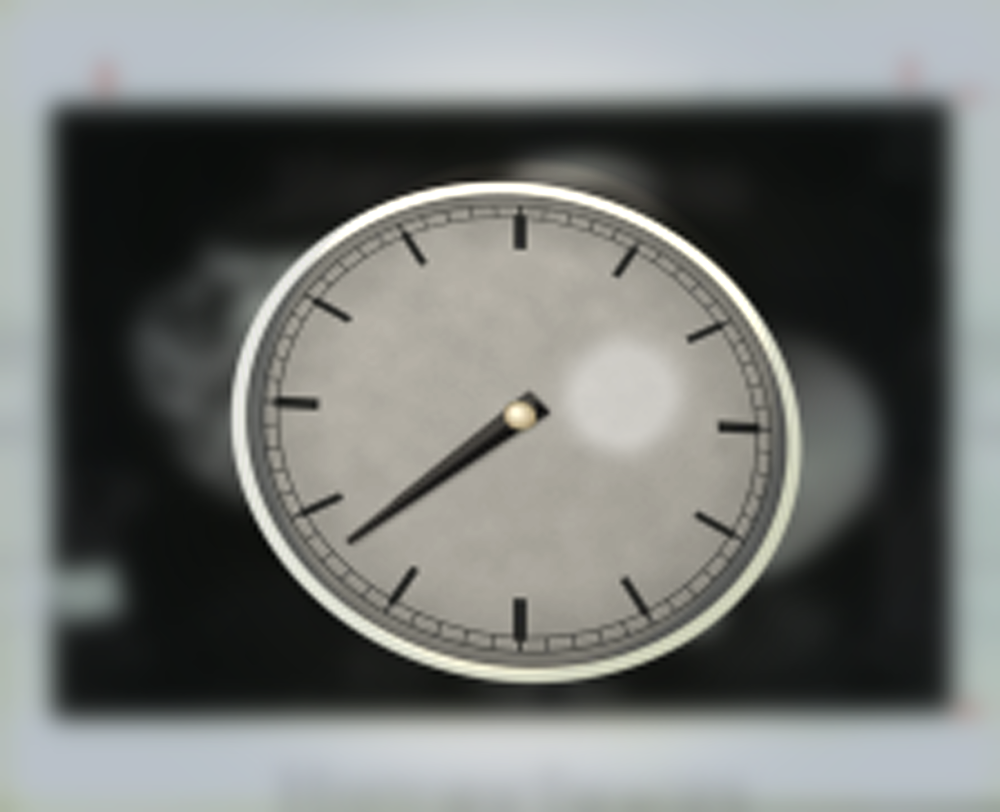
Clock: 7:38
